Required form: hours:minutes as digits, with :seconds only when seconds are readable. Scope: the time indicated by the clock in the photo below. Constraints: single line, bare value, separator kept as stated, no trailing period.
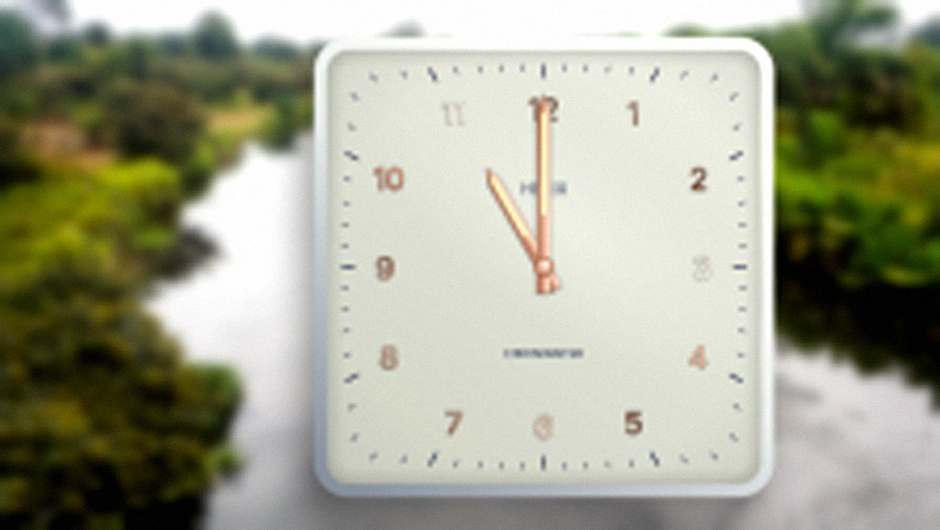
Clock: 11:00
